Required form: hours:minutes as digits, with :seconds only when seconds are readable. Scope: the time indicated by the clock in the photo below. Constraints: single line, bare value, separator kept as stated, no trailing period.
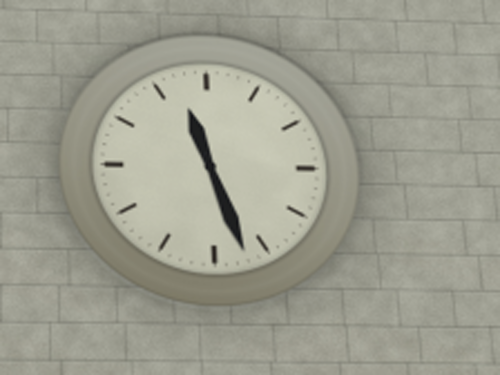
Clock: 11:27
